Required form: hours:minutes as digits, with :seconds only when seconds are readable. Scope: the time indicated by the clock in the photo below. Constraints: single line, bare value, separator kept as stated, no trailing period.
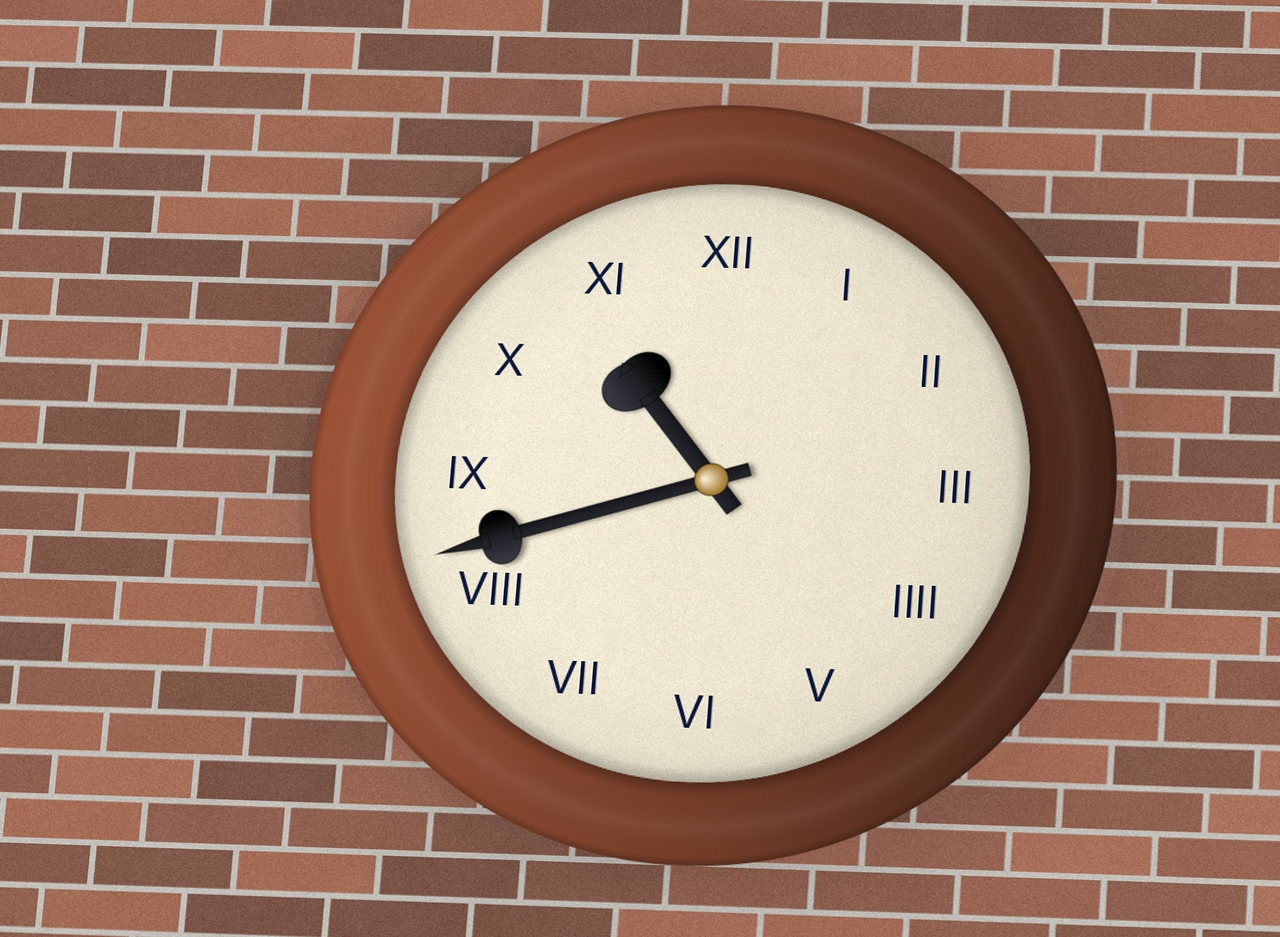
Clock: 10:42
